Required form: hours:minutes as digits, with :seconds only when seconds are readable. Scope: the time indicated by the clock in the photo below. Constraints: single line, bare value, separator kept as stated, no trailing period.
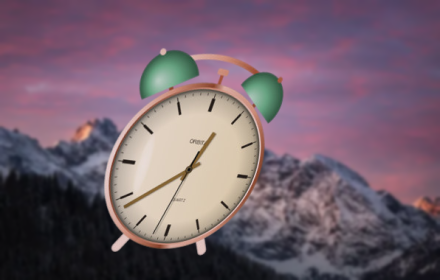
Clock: 12:38:32
